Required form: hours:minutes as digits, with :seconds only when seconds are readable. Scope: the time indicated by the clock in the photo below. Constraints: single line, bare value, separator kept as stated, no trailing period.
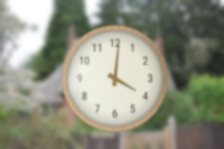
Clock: 4:01
